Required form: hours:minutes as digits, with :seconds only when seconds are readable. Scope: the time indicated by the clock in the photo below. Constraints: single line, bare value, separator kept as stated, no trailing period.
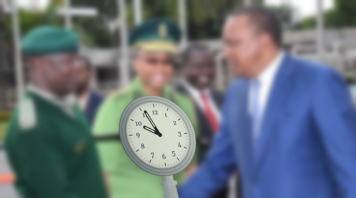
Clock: 9:56
